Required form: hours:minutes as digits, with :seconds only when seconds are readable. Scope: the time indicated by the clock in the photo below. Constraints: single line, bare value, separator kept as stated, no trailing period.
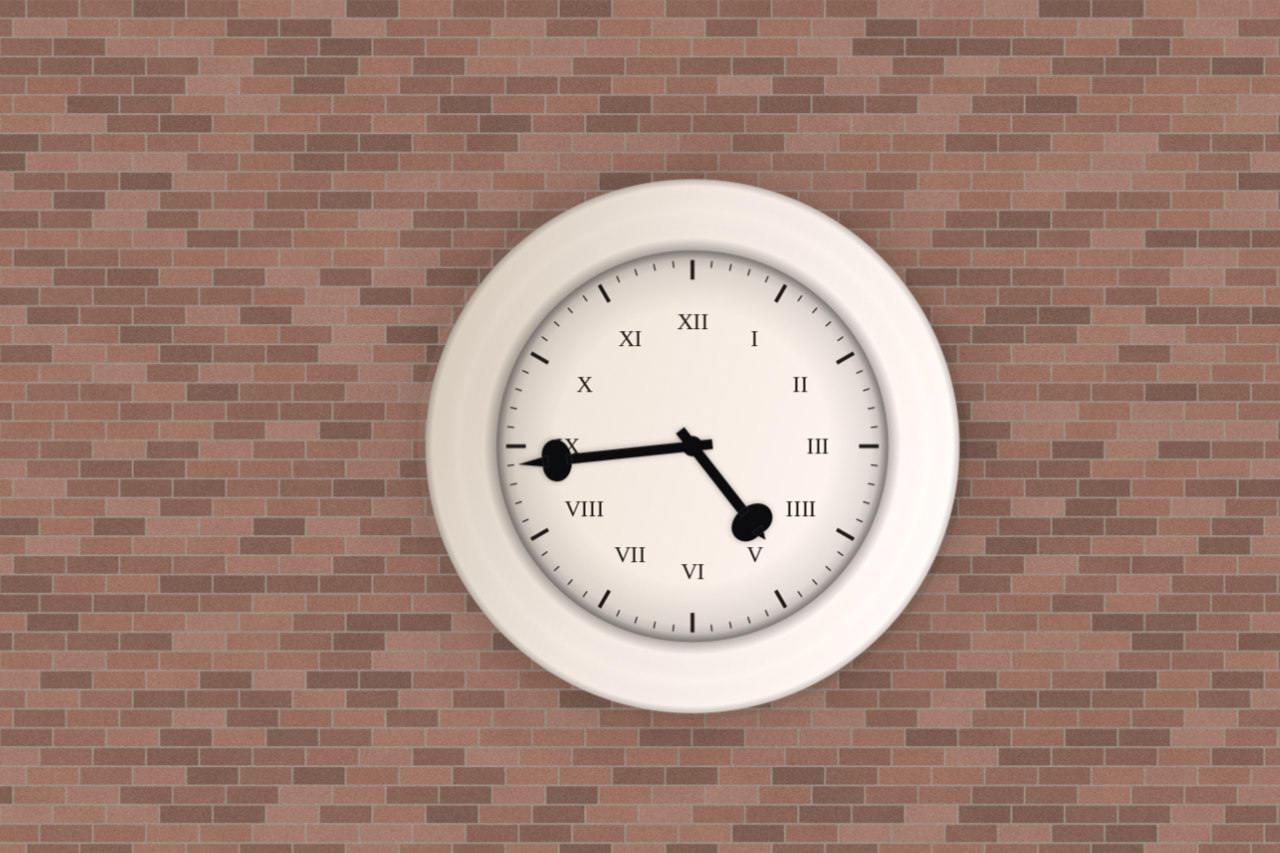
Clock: 4:44
